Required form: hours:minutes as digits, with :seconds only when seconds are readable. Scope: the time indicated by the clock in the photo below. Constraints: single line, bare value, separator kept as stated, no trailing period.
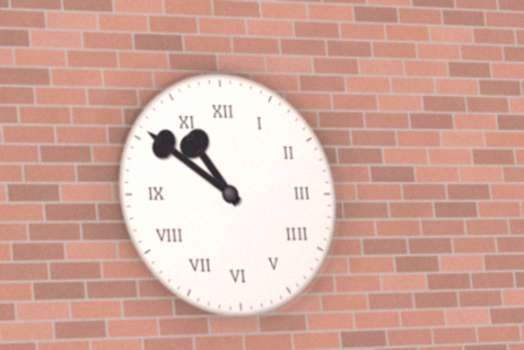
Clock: 10:51
